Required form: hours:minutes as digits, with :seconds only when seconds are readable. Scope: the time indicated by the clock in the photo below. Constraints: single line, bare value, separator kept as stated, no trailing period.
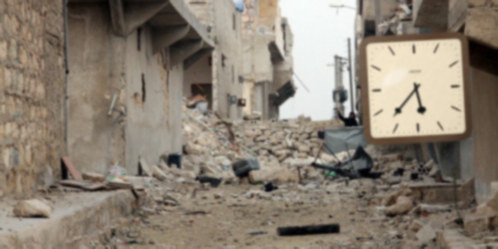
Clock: 5:37
